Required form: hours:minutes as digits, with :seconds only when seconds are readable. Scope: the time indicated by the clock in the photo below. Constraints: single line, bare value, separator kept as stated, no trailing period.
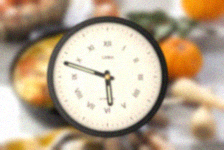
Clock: 5:48
